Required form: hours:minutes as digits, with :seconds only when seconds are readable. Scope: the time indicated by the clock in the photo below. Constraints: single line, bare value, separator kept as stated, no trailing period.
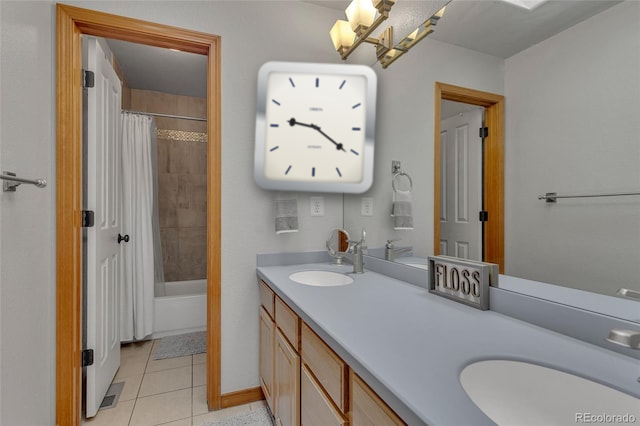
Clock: 9:21
